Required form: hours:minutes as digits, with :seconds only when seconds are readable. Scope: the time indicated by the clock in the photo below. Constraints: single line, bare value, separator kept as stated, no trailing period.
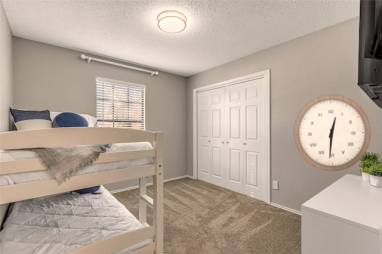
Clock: 12:31
